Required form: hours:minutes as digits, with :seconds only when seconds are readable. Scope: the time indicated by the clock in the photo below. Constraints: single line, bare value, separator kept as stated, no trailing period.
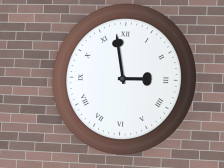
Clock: 2:58
